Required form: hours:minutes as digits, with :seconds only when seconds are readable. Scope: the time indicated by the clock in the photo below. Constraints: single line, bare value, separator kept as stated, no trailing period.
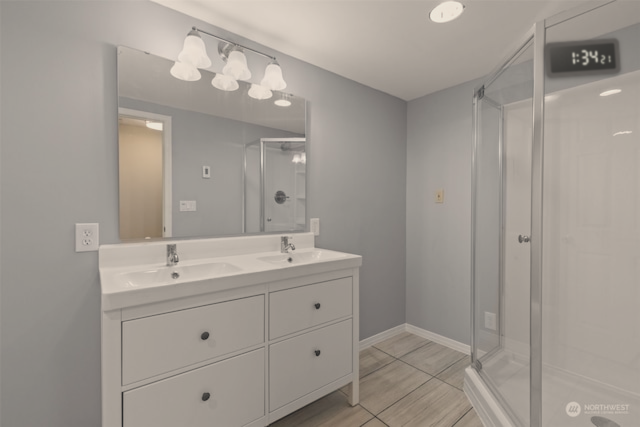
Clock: 1:34
